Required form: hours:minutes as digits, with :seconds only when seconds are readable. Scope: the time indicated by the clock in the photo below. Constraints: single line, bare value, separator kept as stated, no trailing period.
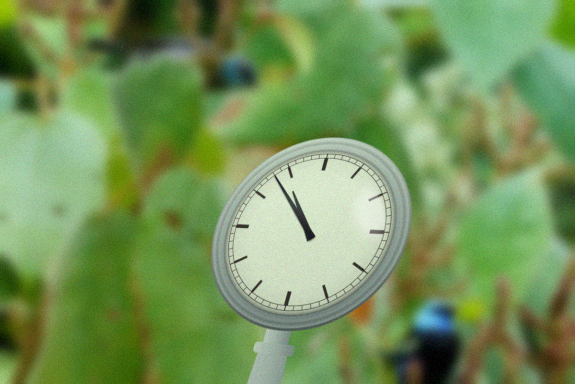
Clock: 10:53
